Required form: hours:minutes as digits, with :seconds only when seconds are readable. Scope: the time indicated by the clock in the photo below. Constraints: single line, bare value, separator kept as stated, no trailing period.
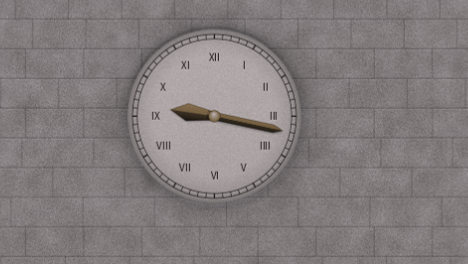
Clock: 9:17
